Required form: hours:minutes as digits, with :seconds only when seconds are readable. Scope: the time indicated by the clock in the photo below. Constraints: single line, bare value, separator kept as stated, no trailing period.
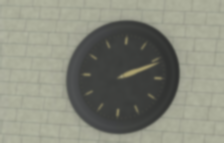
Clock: 2:11
